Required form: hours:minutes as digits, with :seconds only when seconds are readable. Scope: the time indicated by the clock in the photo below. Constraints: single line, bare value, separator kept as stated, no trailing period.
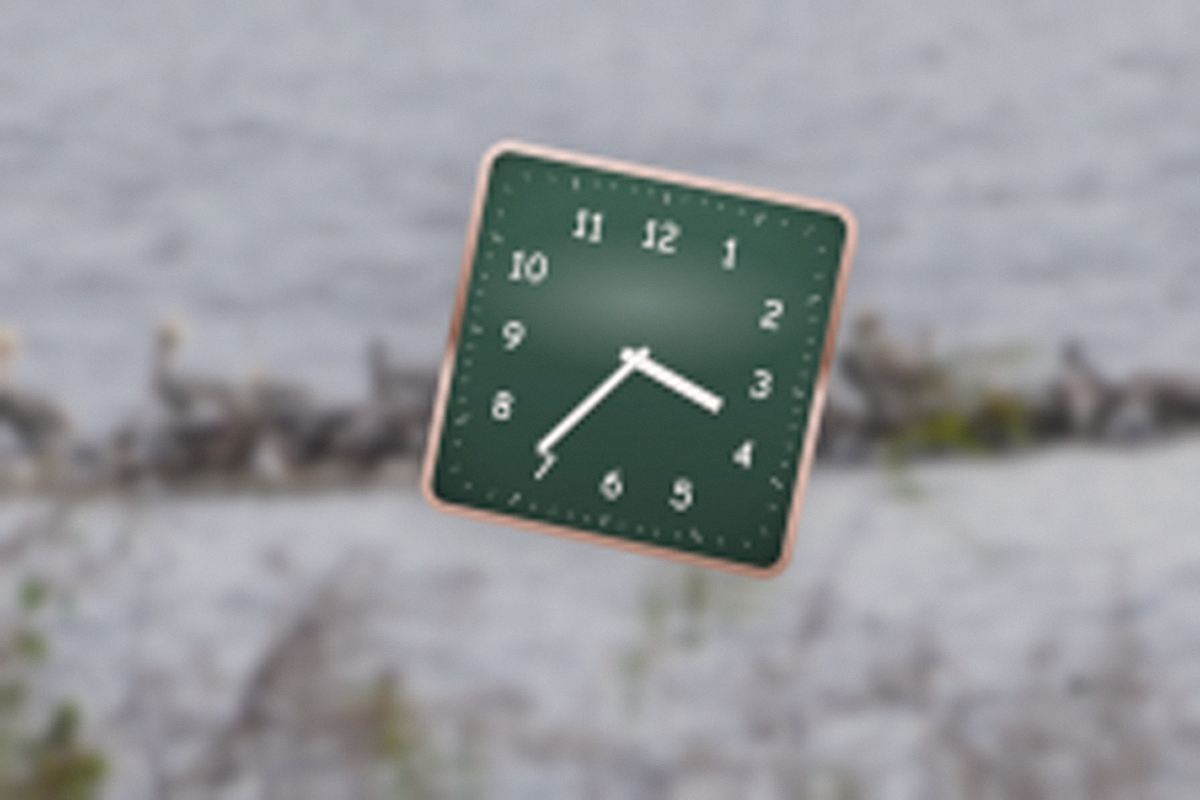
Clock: 3:36
